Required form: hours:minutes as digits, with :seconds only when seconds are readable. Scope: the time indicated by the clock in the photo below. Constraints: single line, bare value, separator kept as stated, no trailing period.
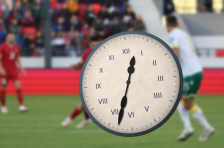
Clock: 12:33
